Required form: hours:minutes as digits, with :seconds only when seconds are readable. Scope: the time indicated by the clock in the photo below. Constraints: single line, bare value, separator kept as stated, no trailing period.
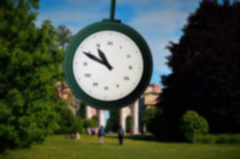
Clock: 10:49
